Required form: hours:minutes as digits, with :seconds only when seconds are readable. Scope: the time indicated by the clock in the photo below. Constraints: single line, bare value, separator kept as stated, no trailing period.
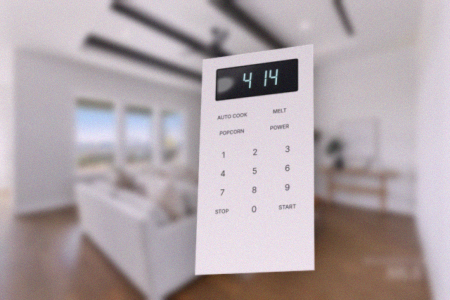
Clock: 4:14
